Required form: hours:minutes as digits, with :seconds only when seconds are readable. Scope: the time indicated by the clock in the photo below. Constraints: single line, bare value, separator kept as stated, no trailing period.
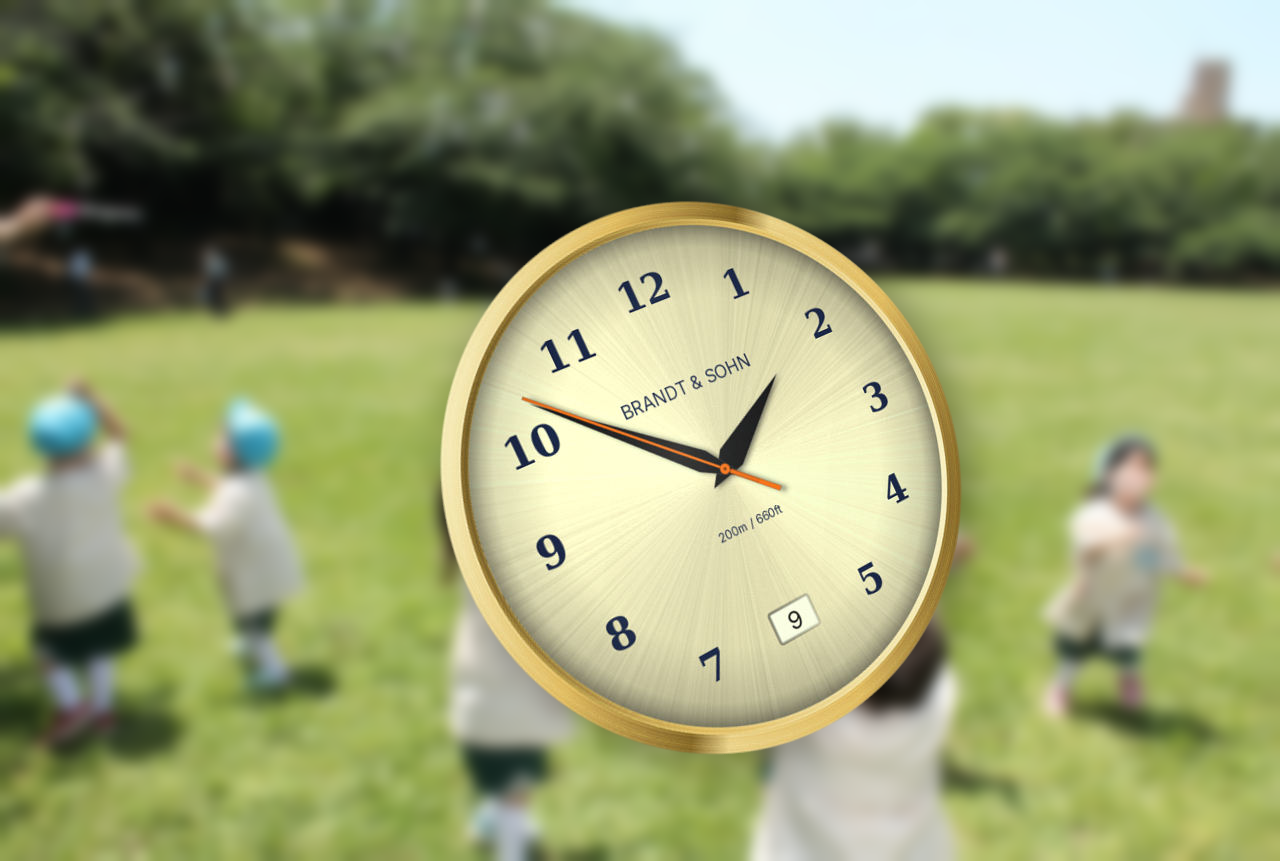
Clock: 1:51:52
